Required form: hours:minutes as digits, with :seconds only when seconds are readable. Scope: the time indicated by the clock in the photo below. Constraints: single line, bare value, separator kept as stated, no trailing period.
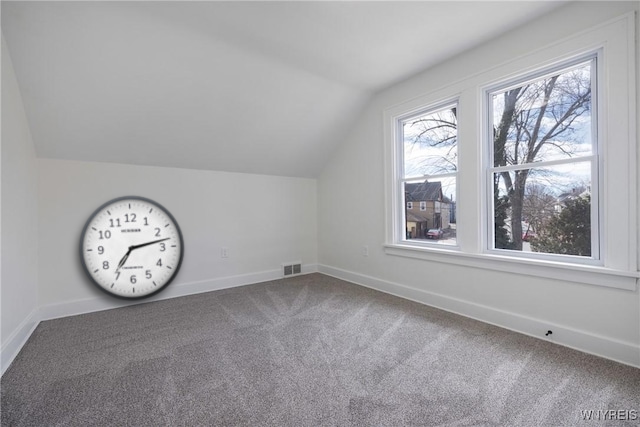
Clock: 7:13
